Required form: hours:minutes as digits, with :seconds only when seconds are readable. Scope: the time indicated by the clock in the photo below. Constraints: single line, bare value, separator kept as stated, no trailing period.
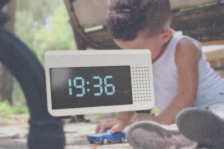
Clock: 19:36
